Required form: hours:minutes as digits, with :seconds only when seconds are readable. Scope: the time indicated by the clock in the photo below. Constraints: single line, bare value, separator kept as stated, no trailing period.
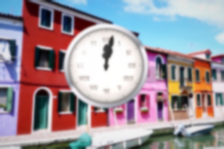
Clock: 12:02
